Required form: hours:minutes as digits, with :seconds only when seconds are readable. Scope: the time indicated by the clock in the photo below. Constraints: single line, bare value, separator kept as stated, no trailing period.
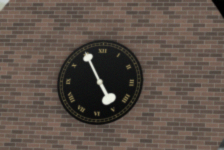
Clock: 4:55
